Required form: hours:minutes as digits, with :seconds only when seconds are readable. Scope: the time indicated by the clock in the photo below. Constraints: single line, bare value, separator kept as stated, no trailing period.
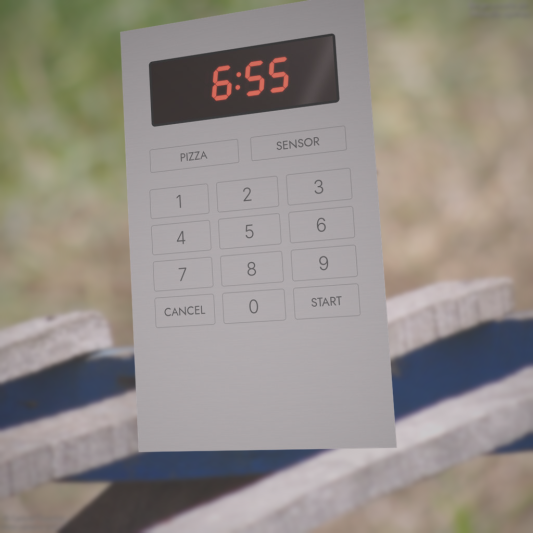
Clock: 6:55
